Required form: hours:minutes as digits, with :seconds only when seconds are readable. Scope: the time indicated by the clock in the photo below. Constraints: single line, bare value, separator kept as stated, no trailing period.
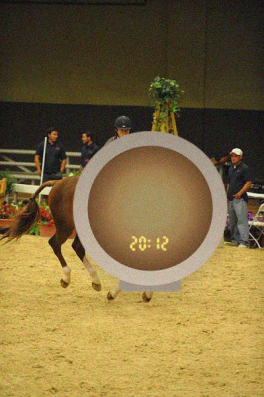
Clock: 20:12
